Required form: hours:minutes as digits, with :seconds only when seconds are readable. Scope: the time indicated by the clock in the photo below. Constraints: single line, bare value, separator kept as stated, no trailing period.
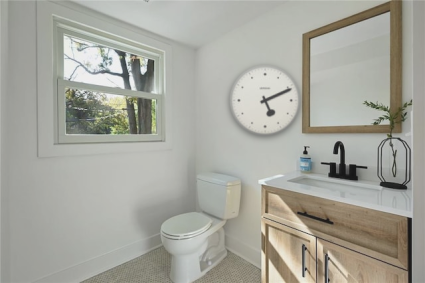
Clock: 5:11
